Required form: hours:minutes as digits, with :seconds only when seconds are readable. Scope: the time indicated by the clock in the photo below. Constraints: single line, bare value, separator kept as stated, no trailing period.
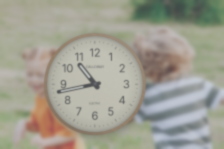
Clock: 10:43
